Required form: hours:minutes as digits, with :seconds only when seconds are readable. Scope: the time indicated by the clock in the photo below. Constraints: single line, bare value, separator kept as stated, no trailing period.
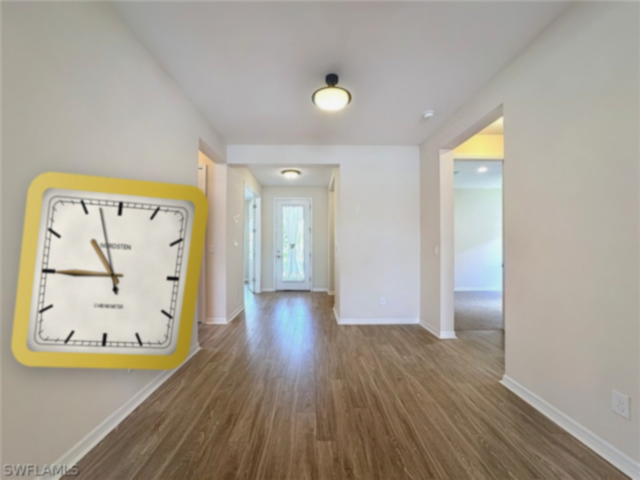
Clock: 10:44:57
